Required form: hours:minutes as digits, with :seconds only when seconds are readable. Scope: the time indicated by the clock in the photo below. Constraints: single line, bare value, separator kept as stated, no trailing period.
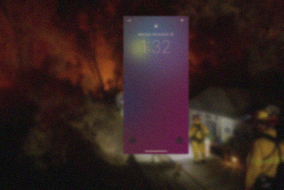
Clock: 1:32
